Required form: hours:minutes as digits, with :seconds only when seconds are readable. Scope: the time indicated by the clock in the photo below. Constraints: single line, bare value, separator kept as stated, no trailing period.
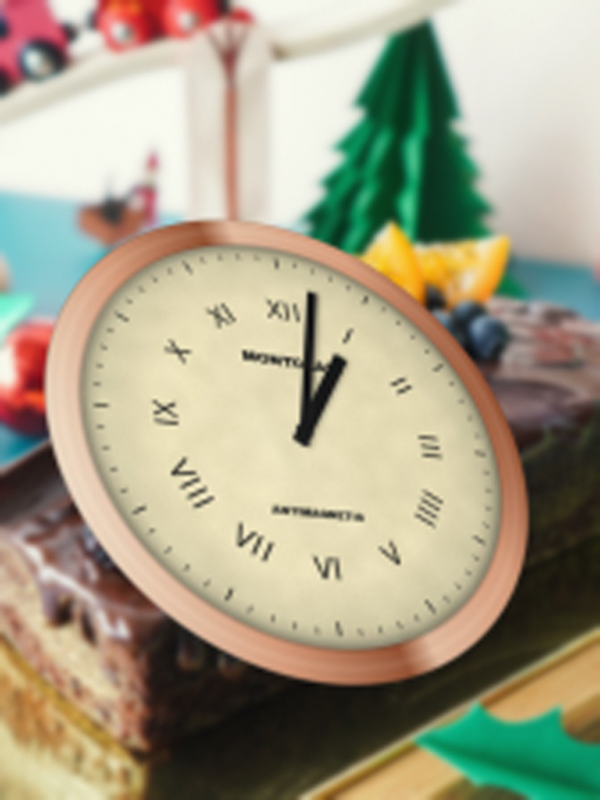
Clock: 1:02
